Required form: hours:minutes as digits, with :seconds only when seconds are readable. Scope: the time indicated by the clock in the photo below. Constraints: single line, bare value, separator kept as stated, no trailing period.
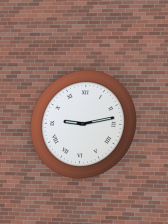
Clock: 9:13
